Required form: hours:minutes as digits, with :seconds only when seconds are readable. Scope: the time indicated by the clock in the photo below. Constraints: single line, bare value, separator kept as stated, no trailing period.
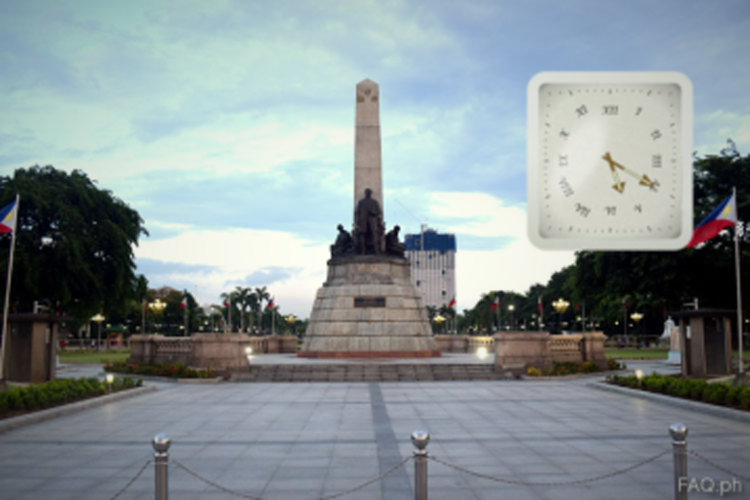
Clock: 5:20
